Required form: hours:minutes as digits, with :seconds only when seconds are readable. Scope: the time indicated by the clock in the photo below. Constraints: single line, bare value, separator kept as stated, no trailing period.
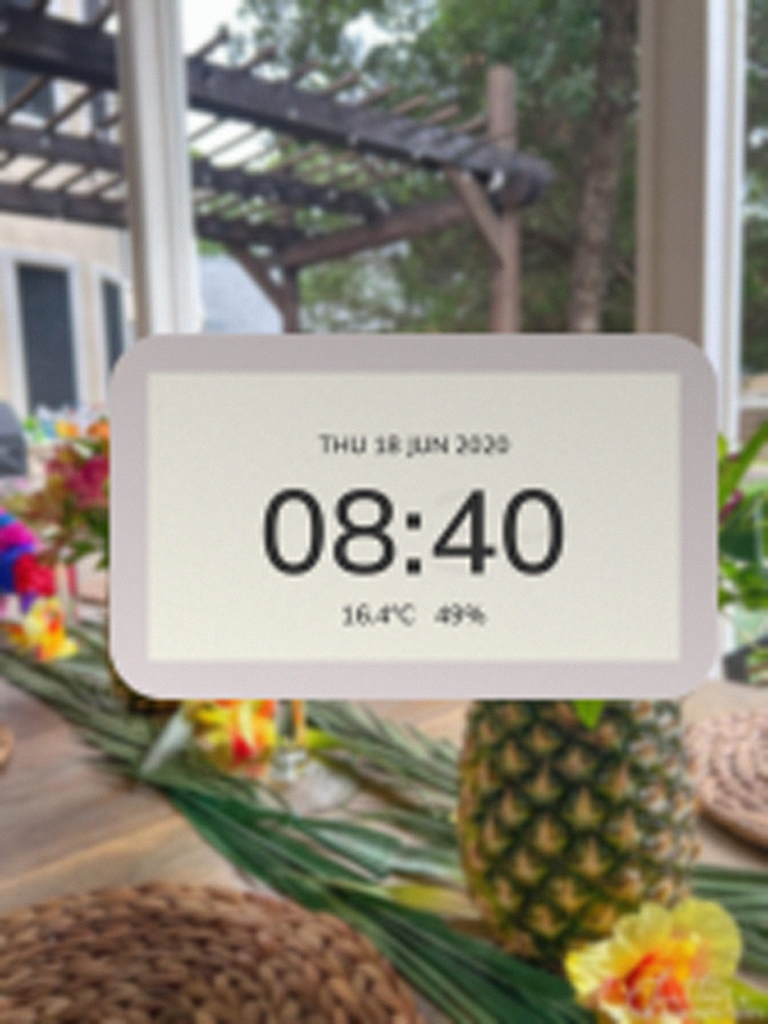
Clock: 8:40
